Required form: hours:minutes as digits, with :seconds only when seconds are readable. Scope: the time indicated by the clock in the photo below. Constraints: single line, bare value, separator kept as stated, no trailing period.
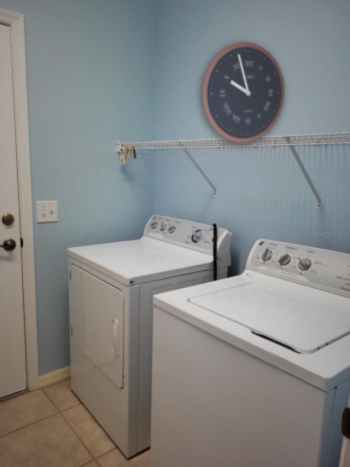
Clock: 9:57
